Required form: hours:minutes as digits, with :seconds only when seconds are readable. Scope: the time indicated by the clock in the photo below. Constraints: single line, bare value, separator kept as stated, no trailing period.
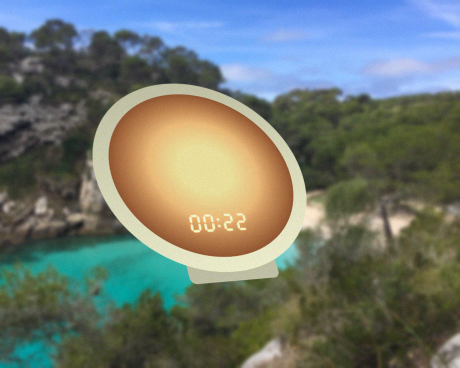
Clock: 0:22
